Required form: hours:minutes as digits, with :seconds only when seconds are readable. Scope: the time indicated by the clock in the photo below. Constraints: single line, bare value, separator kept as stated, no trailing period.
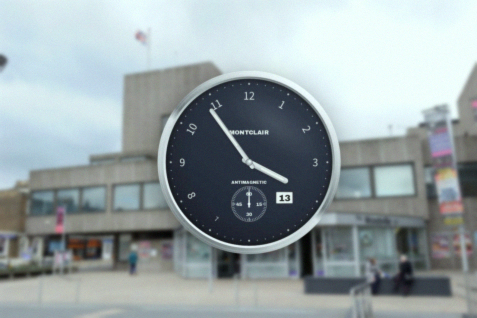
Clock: 3:54
